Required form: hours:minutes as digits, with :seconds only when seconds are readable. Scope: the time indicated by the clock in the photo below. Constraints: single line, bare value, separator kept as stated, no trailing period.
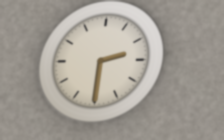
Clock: 2:30
